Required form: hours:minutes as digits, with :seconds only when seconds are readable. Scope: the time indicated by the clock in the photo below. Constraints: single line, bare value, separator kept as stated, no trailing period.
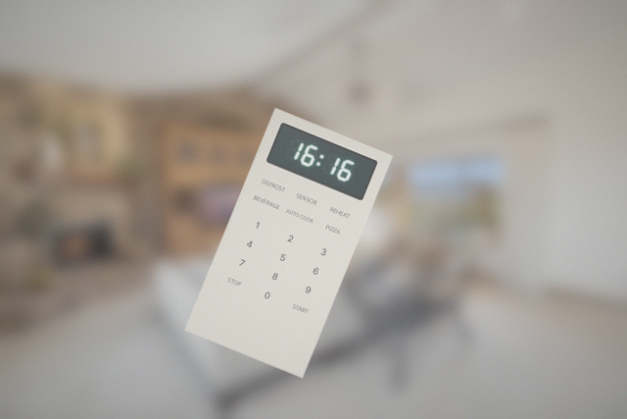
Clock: 16:16
